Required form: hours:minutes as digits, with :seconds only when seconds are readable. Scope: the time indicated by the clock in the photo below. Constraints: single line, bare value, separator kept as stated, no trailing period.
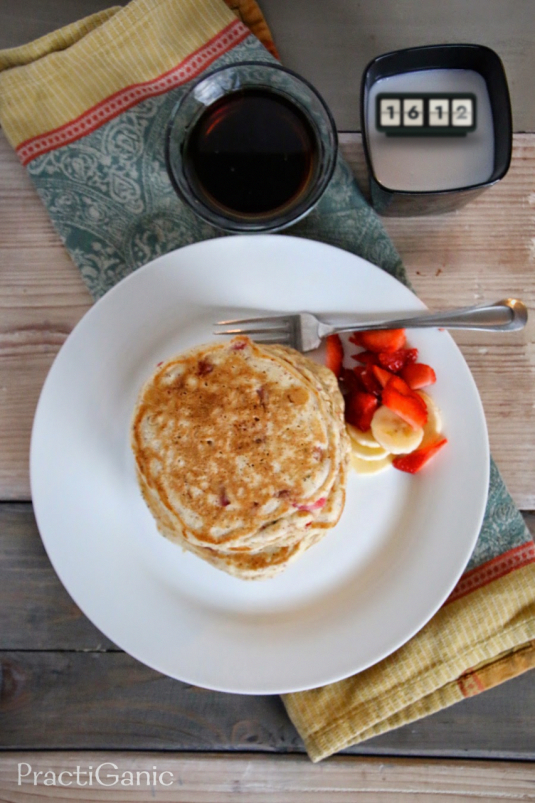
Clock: 16:12
